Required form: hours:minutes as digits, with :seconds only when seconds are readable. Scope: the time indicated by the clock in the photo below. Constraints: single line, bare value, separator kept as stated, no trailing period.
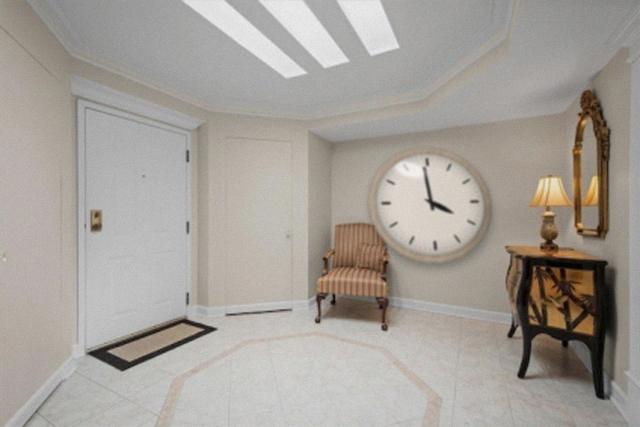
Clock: 3:59
